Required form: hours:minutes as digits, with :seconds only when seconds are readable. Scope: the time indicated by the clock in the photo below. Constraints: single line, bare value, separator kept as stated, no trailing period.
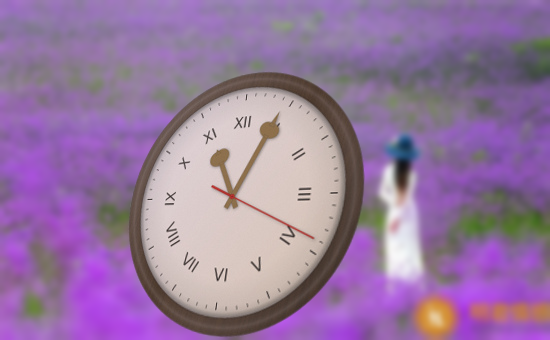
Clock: 11:04:19
